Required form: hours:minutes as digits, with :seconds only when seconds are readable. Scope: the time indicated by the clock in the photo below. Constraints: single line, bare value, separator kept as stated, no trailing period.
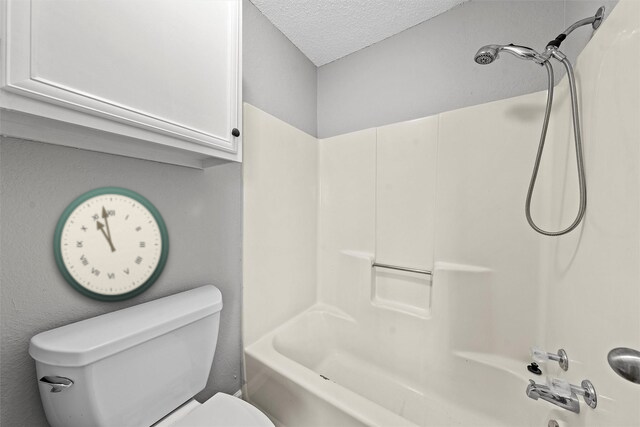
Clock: 10:58
